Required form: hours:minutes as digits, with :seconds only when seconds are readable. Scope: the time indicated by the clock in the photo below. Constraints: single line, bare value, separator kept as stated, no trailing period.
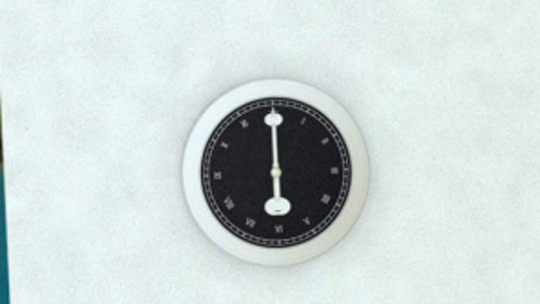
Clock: 6:00
